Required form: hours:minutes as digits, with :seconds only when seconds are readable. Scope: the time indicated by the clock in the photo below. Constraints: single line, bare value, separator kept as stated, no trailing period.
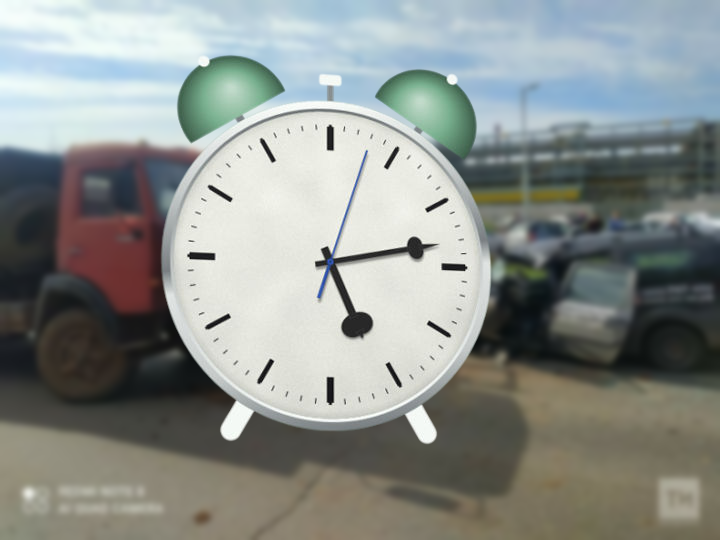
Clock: 5:13:03
